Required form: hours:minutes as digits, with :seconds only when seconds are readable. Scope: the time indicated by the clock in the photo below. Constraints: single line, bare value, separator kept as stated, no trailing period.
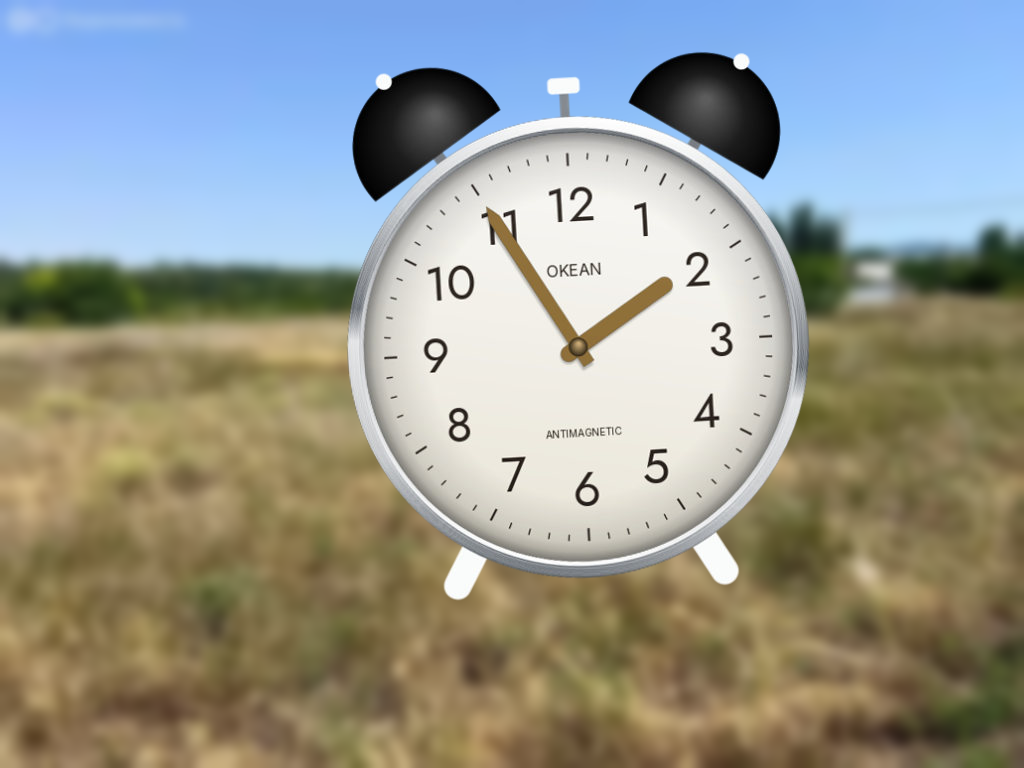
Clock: 1:55
